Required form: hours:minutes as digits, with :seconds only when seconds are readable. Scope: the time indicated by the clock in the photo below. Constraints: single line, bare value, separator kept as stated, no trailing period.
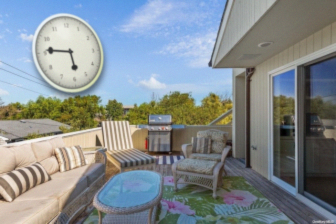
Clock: 5:46
